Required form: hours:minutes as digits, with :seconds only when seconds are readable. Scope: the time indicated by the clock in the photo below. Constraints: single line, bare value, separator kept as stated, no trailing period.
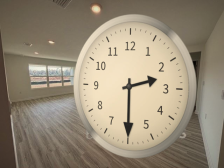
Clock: 2:30
